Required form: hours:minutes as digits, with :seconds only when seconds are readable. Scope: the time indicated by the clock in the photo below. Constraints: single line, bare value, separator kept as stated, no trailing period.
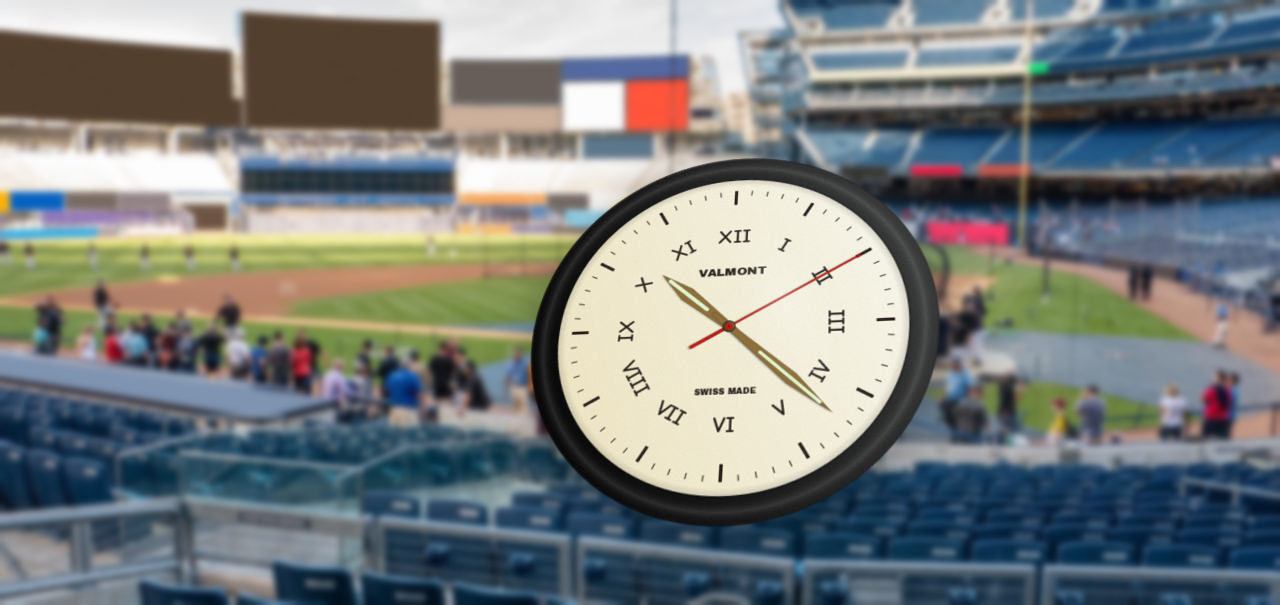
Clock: 10:22:10
